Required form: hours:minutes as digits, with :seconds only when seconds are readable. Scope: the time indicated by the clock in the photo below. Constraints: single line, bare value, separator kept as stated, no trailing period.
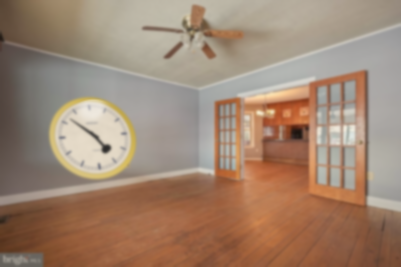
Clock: 4:52
